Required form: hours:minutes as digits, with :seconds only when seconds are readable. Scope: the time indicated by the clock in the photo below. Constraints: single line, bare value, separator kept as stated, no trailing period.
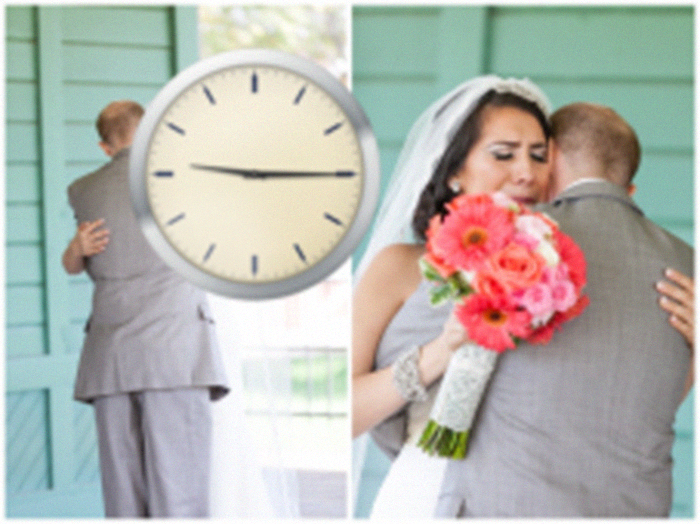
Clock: 9:15
